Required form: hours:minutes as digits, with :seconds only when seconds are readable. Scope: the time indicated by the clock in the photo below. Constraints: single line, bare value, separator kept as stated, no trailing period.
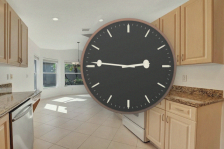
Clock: 2:46
